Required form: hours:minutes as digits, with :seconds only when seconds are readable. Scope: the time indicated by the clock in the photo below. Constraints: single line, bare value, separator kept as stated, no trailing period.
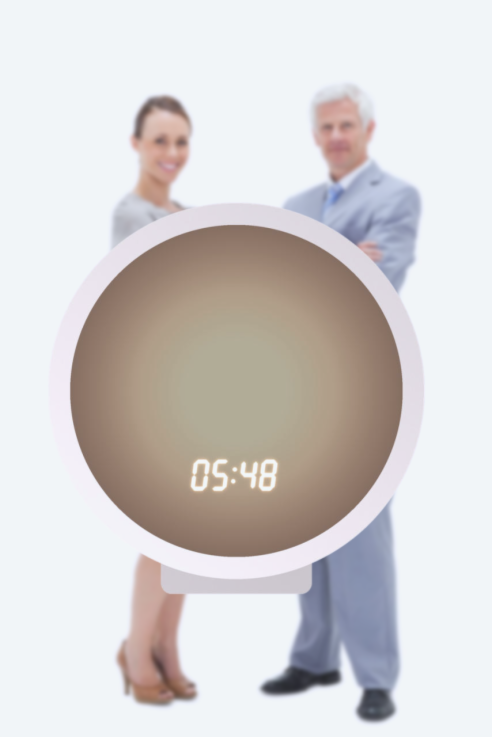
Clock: 5:48
